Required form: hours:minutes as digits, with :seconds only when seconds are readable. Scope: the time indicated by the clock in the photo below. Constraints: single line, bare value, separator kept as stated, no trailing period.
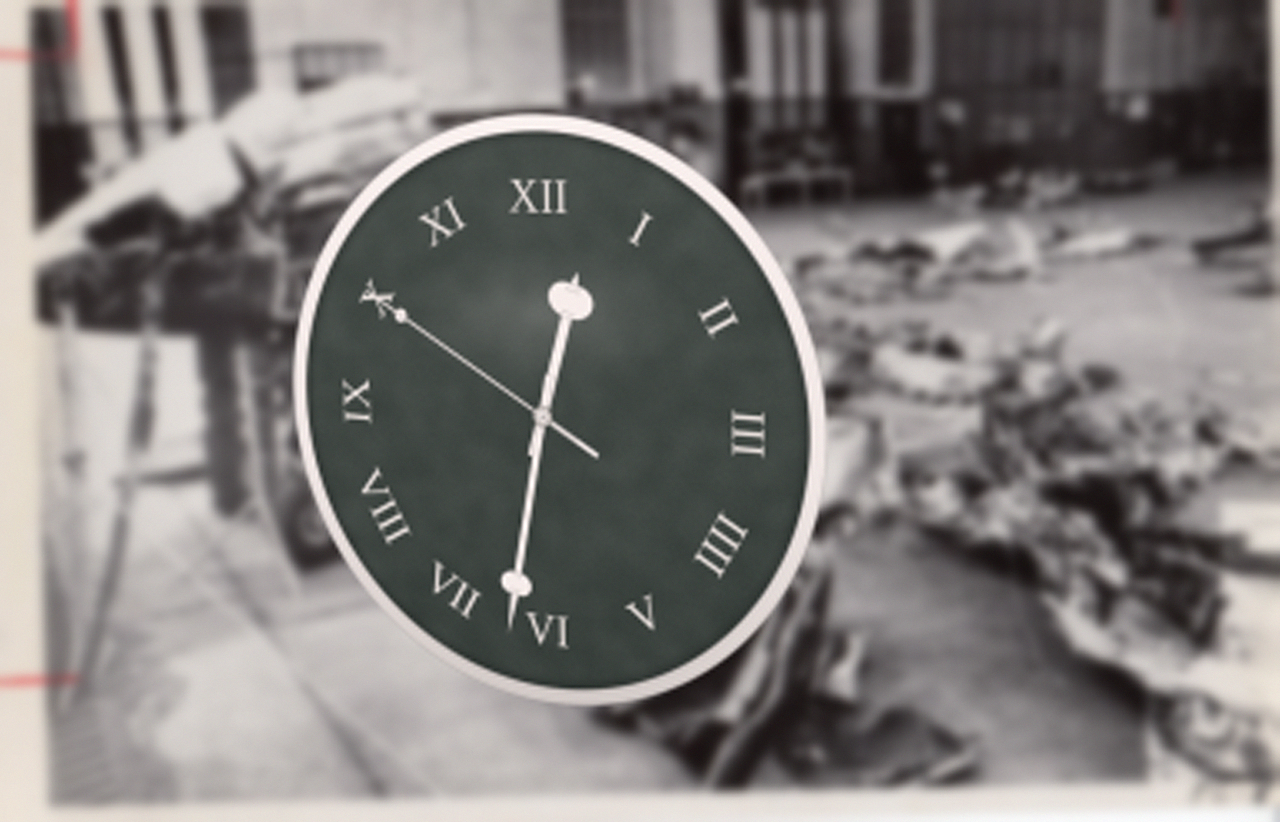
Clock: 12:31:50
